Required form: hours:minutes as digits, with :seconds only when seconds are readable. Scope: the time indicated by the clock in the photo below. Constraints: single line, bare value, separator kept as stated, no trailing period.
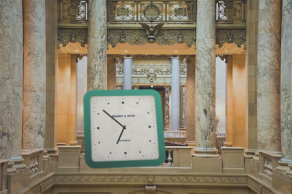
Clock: 6:52
